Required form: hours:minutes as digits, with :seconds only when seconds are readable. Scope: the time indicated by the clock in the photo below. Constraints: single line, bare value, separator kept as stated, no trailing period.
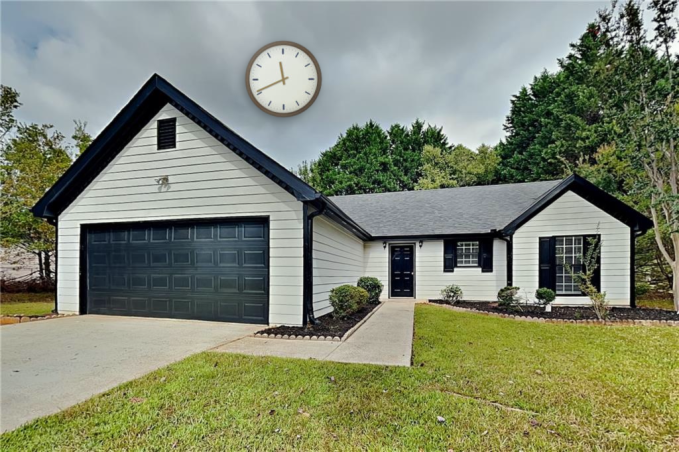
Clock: 11:41
